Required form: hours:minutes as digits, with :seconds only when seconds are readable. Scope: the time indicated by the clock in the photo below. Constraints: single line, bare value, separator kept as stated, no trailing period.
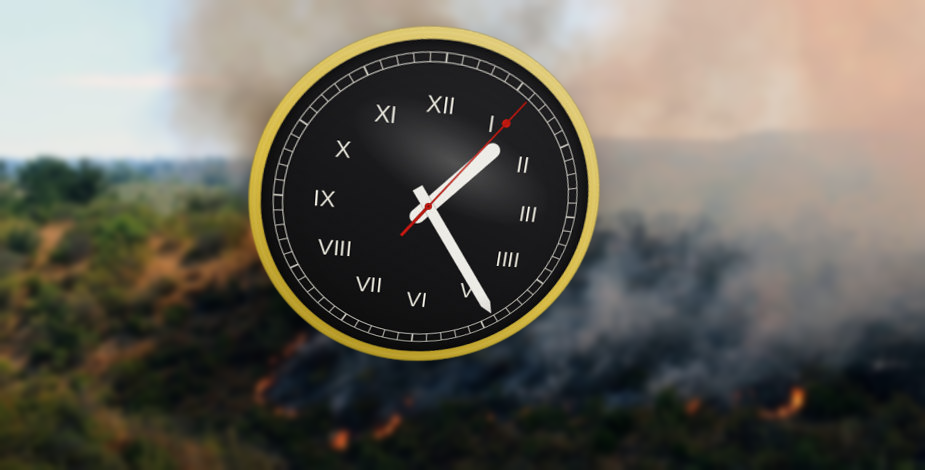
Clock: 1:24:06
